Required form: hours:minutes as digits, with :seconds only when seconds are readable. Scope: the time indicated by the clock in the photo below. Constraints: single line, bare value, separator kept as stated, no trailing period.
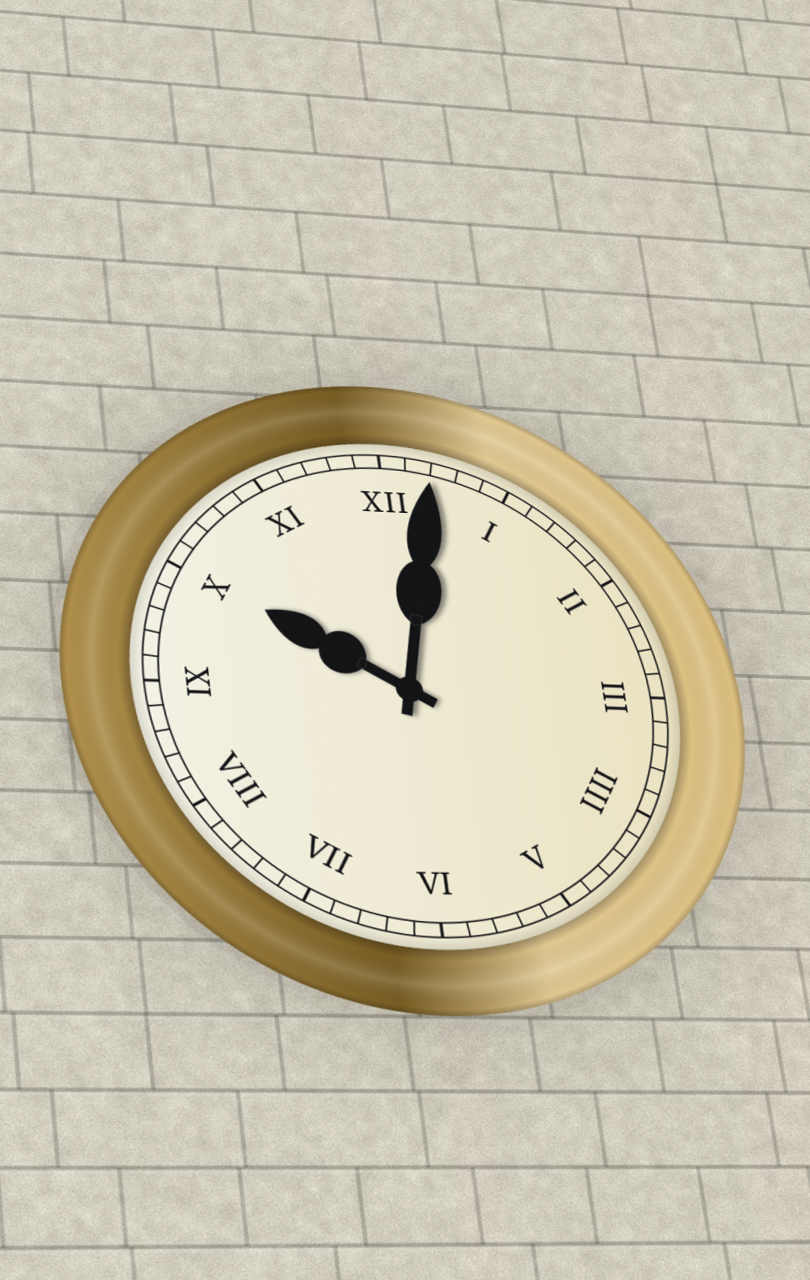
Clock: 10:02
